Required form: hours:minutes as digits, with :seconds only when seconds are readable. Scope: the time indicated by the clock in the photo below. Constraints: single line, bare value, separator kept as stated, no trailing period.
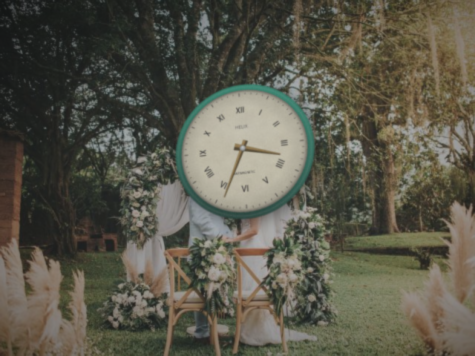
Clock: 3:34
